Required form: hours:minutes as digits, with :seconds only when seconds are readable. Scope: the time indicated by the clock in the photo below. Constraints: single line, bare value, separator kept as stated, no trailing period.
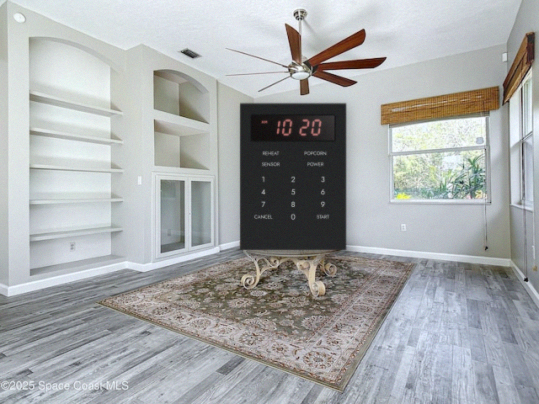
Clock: 10:20
